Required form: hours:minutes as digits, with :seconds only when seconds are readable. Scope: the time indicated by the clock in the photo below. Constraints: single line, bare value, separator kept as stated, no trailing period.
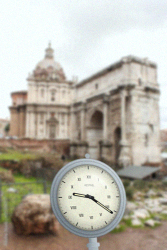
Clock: 9:21
